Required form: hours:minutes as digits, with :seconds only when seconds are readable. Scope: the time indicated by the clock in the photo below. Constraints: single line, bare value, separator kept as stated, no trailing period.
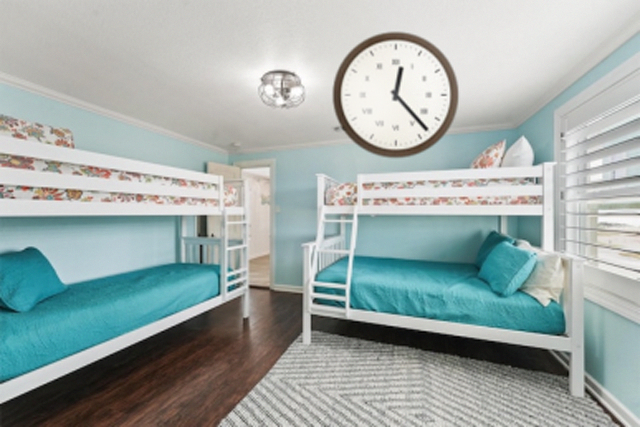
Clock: 12:23
